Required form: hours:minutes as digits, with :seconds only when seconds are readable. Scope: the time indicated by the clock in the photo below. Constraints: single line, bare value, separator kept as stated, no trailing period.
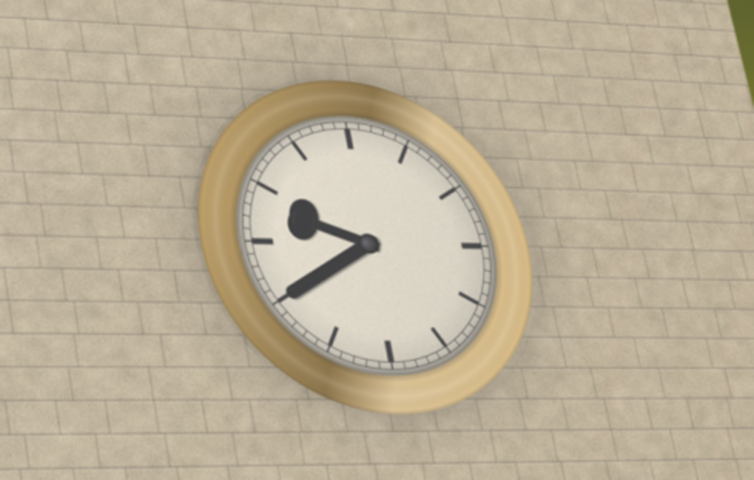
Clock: 9:40
